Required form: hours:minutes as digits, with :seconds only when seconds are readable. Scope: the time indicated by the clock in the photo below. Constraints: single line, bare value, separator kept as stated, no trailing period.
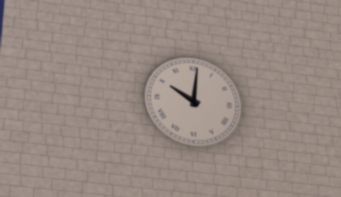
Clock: 10:01
